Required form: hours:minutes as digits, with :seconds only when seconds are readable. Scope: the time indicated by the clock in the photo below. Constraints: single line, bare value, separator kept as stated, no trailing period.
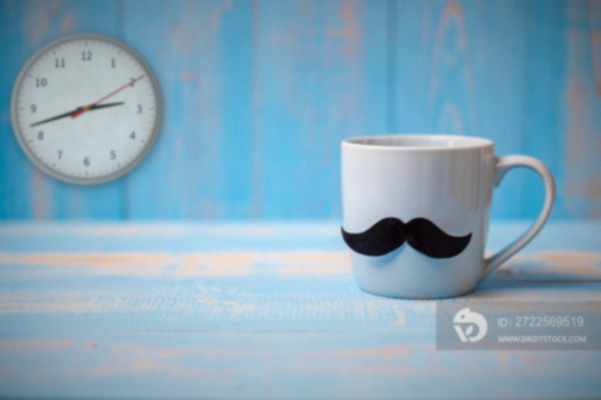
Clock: 2:42:10
